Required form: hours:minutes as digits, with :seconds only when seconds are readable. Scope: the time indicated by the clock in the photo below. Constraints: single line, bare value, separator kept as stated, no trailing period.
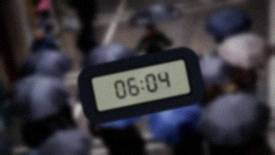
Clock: 6:04
